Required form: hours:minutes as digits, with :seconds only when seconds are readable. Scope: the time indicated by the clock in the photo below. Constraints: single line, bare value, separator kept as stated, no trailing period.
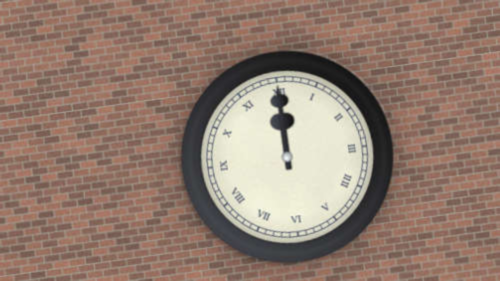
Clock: 12:00
